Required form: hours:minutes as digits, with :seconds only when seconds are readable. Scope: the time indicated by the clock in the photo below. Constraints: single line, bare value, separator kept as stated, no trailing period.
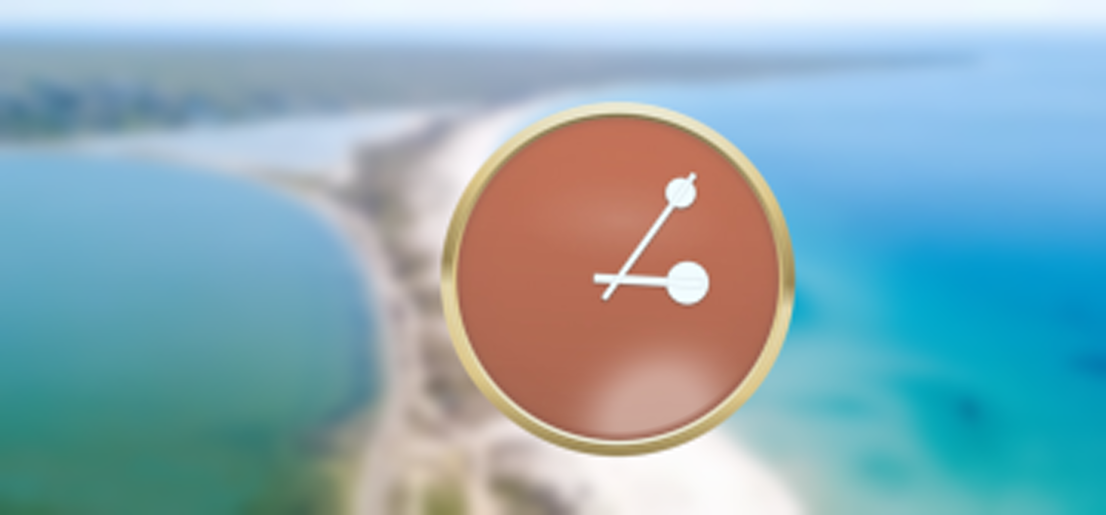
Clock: 3:06
